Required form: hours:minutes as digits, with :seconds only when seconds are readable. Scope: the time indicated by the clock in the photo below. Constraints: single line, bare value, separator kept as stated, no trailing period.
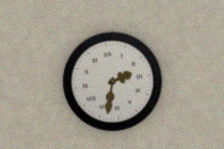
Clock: 2:33
